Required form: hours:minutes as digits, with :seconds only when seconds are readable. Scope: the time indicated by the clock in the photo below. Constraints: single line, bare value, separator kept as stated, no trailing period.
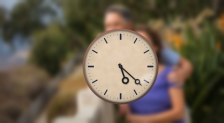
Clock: 5:22
